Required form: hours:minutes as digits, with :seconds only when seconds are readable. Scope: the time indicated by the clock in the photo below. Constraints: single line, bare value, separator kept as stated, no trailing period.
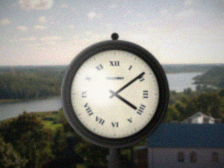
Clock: 4:09
